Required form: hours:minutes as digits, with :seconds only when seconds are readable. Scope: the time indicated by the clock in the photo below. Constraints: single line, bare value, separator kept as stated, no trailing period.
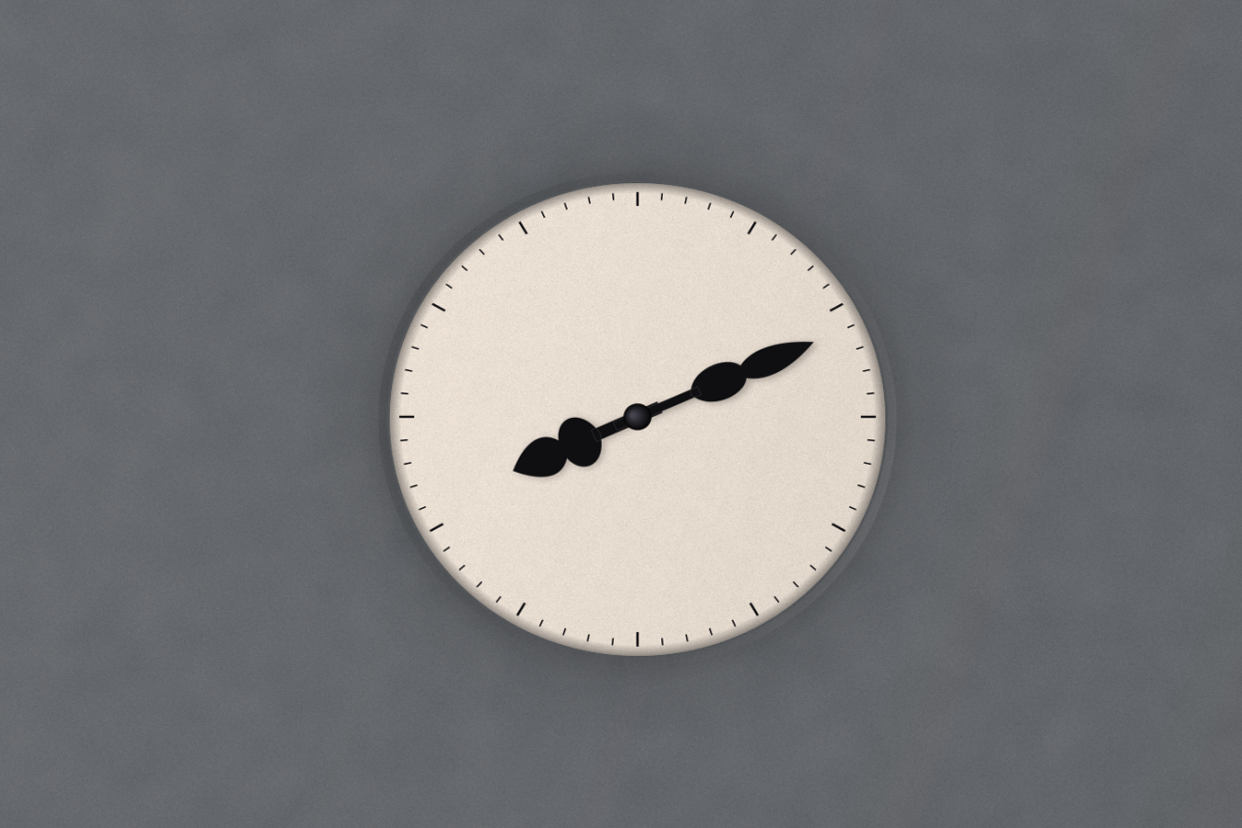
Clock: 8:11
